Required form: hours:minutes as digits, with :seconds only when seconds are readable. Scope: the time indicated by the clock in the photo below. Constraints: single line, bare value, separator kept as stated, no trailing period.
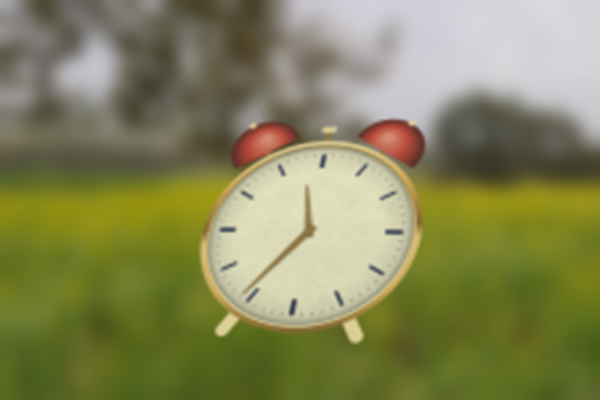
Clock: 11:36
